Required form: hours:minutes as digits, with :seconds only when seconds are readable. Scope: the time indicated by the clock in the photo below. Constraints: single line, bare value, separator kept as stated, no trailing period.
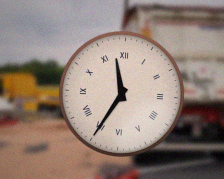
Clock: 11:35
